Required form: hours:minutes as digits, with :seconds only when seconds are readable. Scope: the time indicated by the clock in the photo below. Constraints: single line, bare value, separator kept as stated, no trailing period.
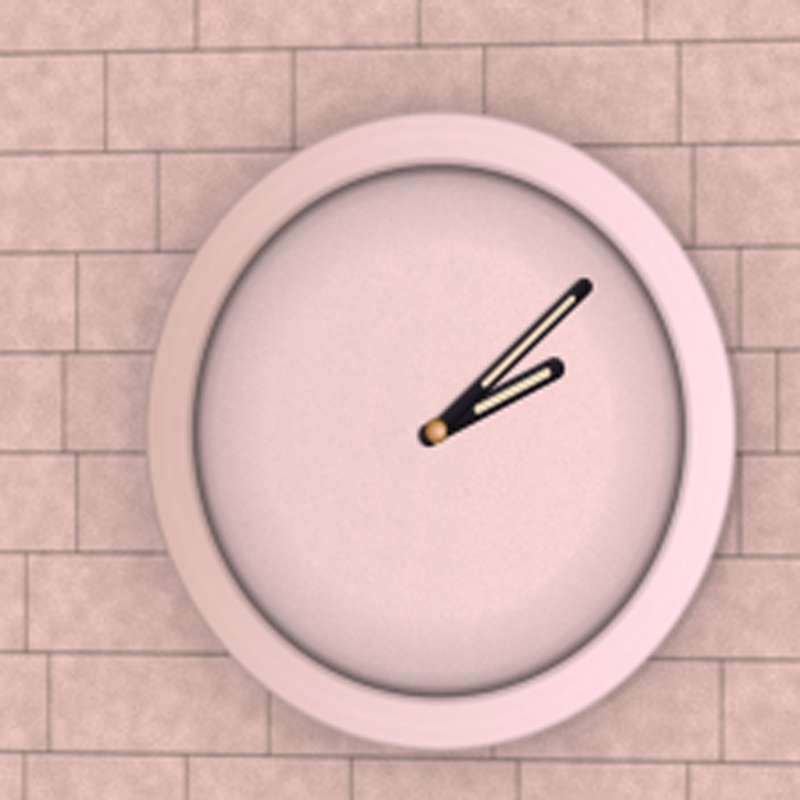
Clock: 2:08
